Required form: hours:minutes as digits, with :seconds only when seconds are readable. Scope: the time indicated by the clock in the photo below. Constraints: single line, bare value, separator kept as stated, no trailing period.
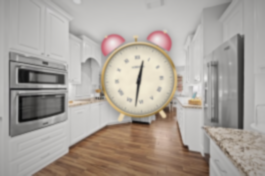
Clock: 12:32
